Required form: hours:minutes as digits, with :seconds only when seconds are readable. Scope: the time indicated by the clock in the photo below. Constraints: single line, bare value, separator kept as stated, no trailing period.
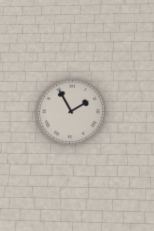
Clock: 1:55
